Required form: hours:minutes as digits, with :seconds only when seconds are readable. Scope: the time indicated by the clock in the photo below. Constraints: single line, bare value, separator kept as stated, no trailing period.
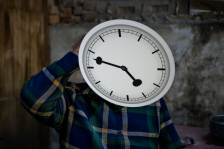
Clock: 4:48
